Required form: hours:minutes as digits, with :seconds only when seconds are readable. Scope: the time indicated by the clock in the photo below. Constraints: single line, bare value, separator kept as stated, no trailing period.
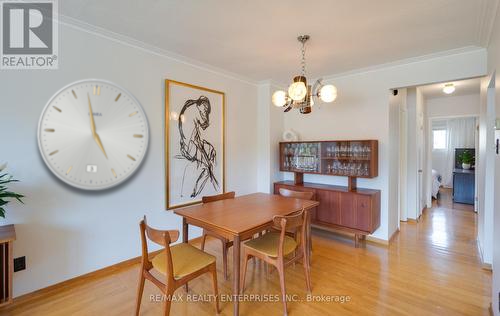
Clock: 4:58
